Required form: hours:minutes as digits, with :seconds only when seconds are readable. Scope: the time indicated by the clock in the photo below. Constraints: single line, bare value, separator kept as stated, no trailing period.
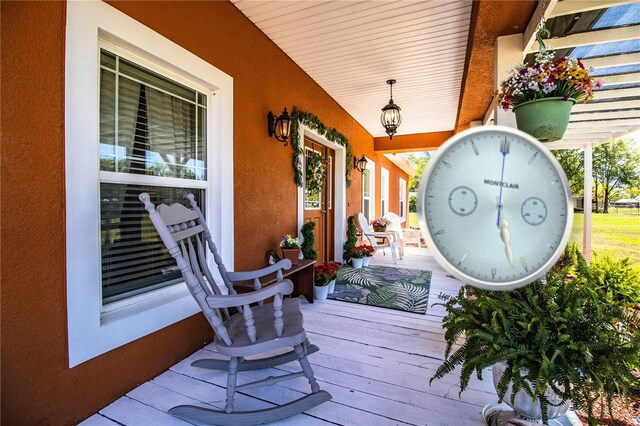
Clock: 5:27
